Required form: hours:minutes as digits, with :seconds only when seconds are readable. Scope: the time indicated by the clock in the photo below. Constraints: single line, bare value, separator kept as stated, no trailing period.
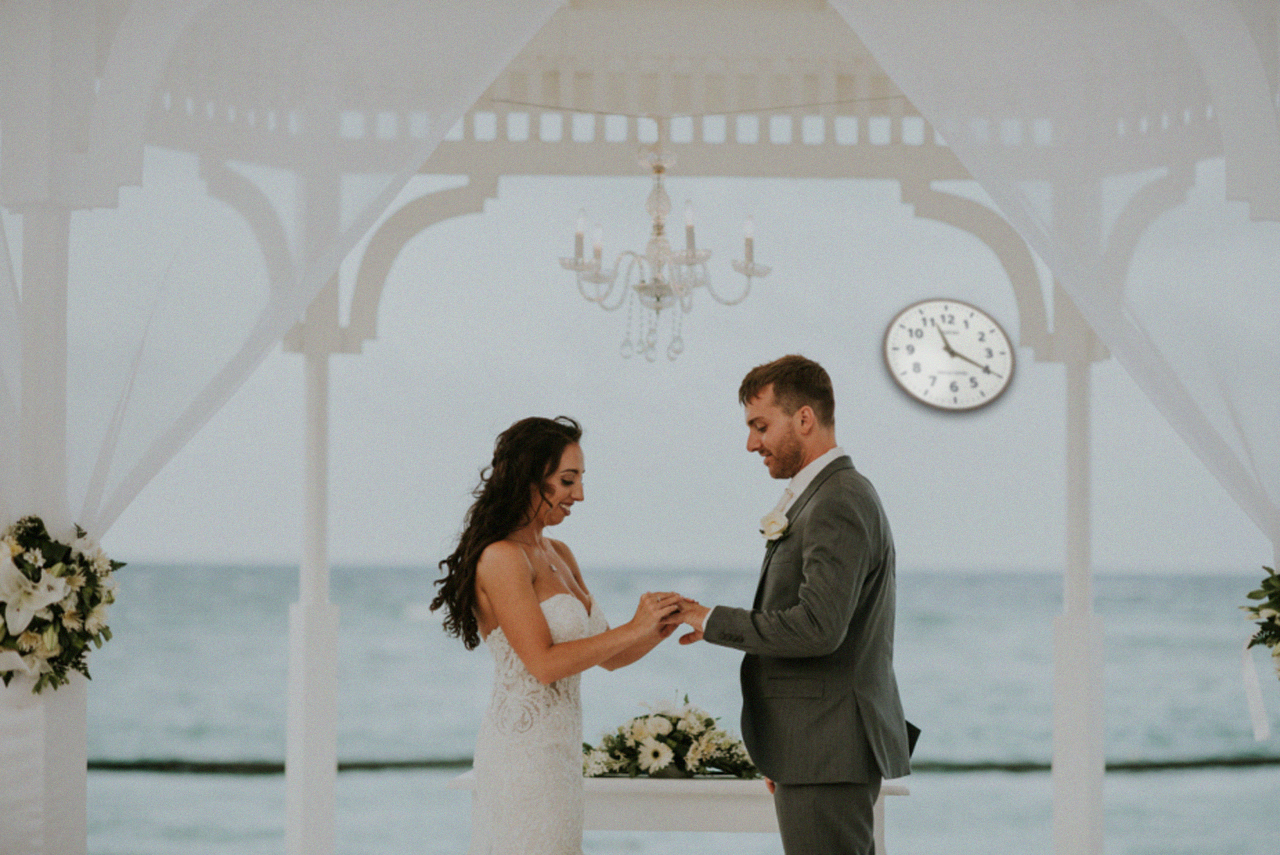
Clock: 11:20
